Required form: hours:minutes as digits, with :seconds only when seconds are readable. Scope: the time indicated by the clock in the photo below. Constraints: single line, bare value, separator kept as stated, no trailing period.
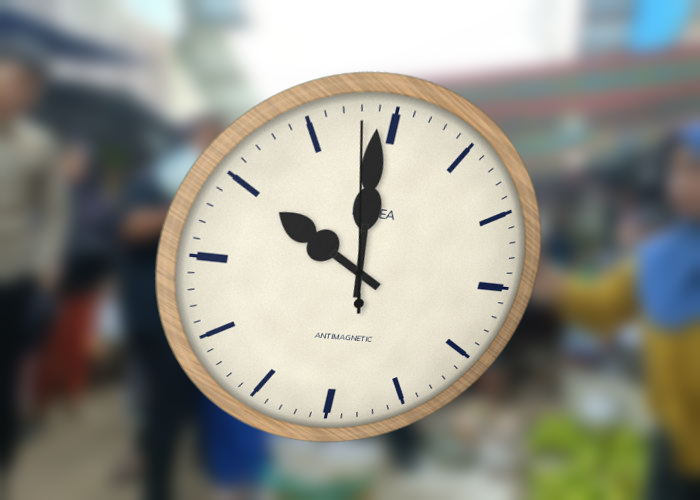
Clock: 9:58:58
